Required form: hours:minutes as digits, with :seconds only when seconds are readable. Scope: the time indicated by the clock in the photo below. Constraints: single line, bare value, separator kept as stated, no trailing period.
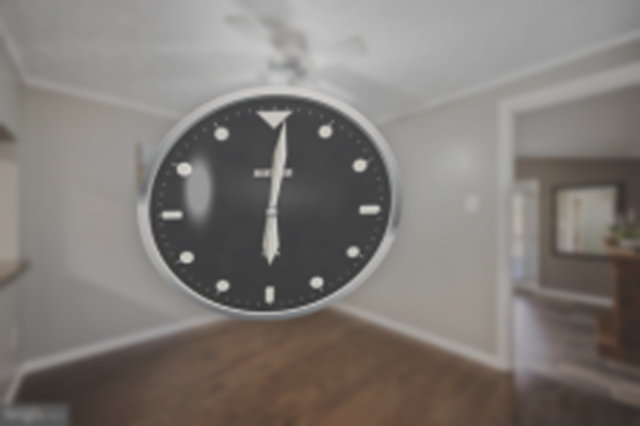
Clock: 6:01
